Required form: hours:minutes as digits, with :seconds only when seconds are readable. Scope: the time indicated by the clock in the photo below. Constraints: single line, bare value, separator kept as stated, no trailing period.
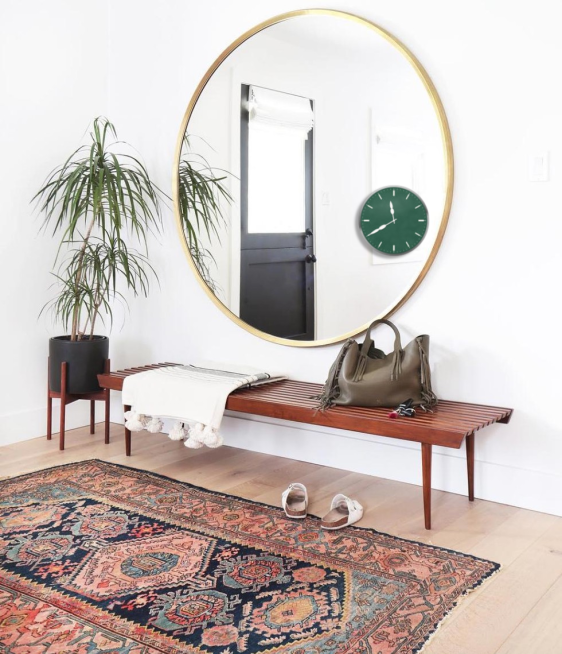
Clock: 11:40
